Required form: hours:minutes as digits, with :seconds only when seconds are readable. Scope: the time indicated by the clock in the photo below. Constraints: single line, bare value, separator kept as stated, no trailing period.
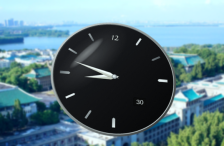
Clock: 8:48
